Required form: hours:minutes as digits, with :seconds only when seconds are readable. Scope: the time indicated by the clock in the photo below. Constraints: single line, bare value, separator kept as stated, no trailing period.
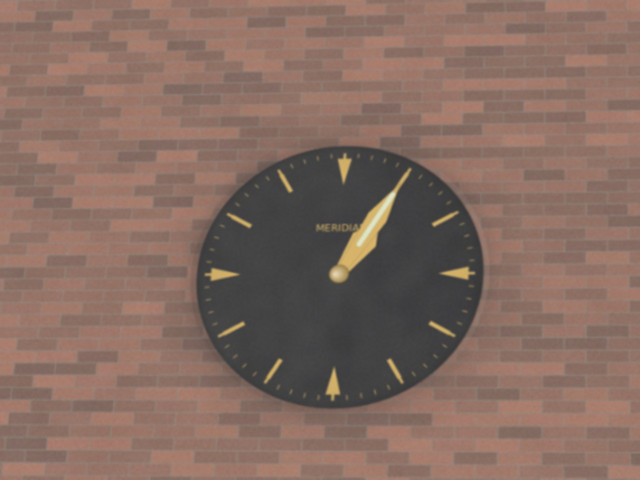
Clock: 1:05
